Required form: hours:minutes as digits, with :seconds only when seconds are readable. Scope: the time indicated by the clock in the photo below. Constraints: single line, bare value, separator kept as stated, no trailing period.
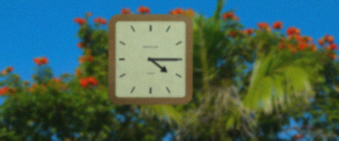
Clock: 4:15
